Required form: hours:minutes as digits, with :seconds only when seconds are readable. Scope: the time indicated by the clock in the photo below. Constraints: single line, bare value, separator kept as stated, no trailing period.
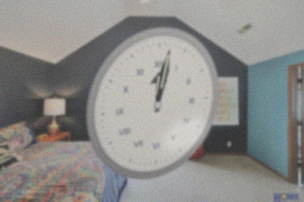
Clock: 12:02
